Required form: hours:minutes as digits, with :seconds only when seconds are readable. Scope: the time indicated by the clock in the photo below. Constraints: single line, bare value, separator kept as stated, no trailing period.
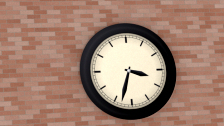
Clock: 3:33
